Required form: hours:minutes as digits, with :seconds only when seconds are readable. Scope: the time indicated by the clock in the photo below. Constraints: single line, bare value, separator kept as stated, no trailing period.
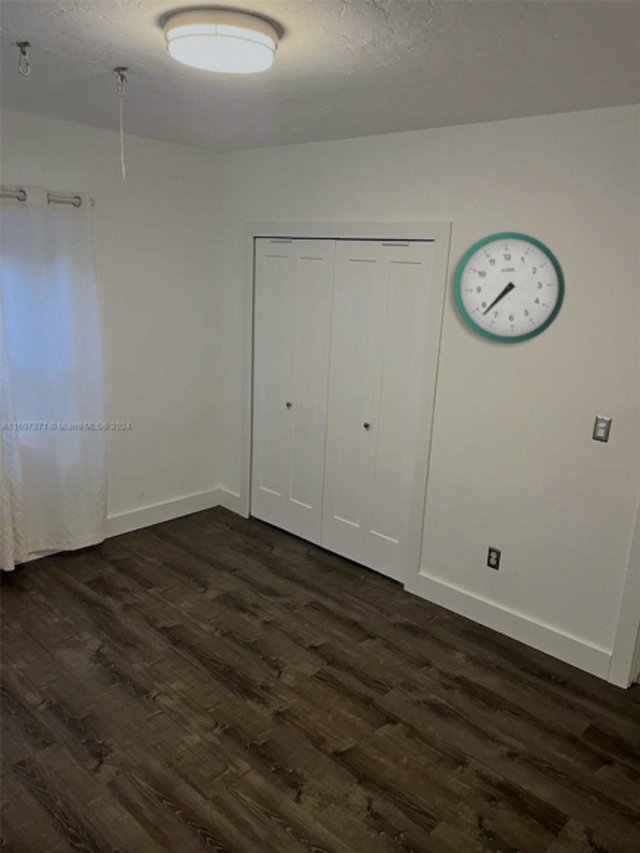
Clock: 7:38
